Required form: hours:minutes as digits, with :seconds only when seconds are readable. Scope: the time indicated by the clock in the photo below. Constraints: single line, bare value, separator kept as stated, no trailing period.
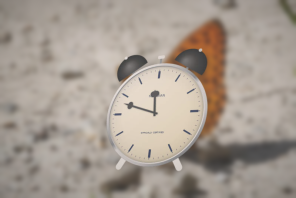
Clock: 11:48
